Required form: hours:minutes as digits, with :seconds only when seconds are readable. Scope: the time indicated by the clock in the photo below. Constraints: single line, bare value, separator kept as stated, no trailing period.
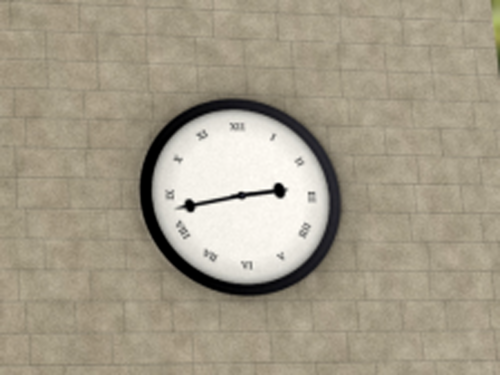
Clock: 2:43
